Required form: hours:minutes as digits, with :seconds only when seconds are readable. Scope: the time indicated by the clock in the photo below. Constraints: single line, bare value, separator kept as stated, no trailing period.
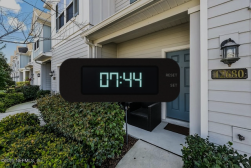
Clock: 7:44
